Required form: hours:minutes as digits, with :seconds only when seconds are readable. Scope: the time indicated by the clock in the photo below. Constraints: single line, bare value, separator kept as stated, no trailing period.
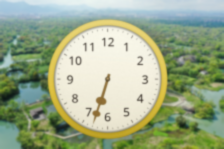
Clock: 6:33
